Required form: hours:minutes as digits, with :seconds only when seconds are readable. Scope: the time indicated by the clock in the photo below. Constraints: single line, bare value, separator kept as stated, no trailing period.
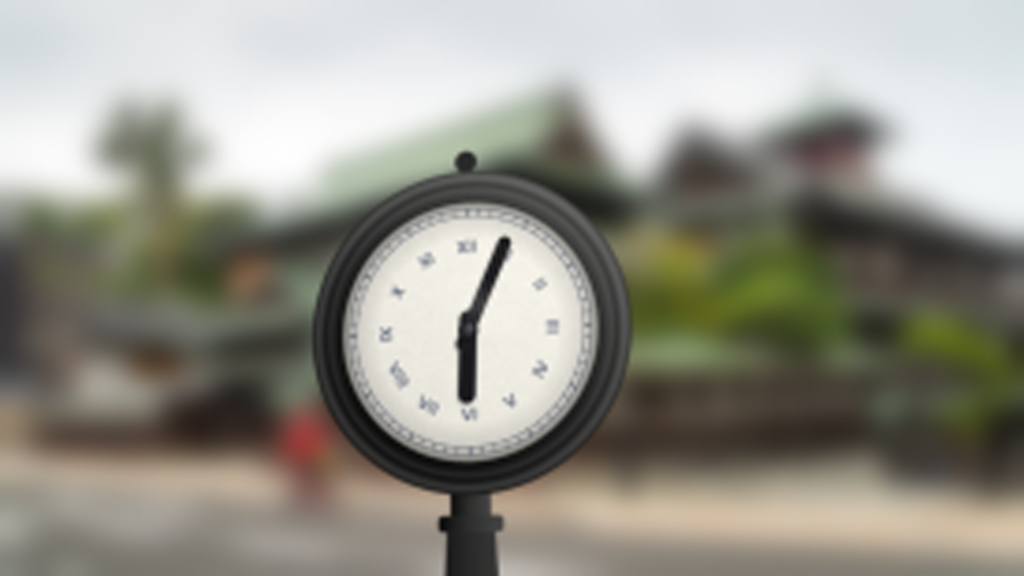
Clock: 6:04
